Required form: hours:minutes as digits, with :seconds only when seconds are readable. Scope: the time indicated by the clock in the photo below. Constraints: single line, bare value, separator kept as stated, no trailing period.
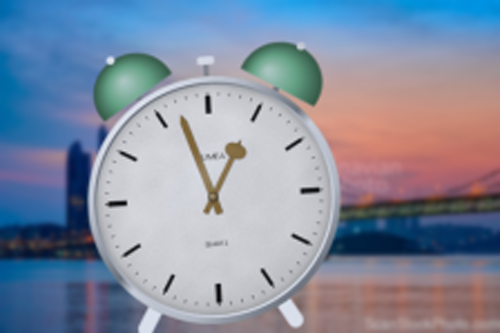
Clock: 12:57
